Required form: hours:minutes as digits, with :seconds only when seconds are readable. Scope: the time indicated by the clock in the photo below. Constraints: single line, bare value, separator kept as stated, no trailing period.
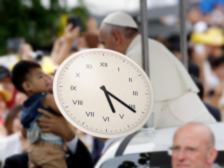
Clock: 5:21
